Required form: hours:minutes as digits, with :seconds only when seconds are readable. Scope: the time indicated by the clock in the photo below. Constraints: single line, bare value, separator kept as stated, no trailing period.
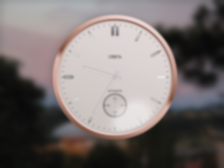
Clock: 9:35
